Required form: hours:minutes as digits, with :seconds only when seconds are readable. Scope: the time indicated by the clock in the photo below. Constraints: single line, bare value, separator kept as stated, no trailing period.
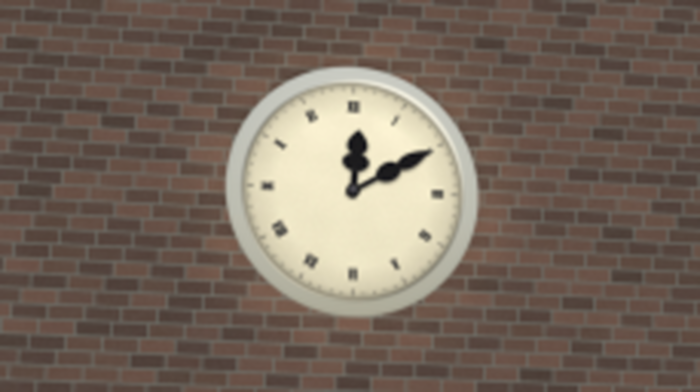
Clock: 12:10
